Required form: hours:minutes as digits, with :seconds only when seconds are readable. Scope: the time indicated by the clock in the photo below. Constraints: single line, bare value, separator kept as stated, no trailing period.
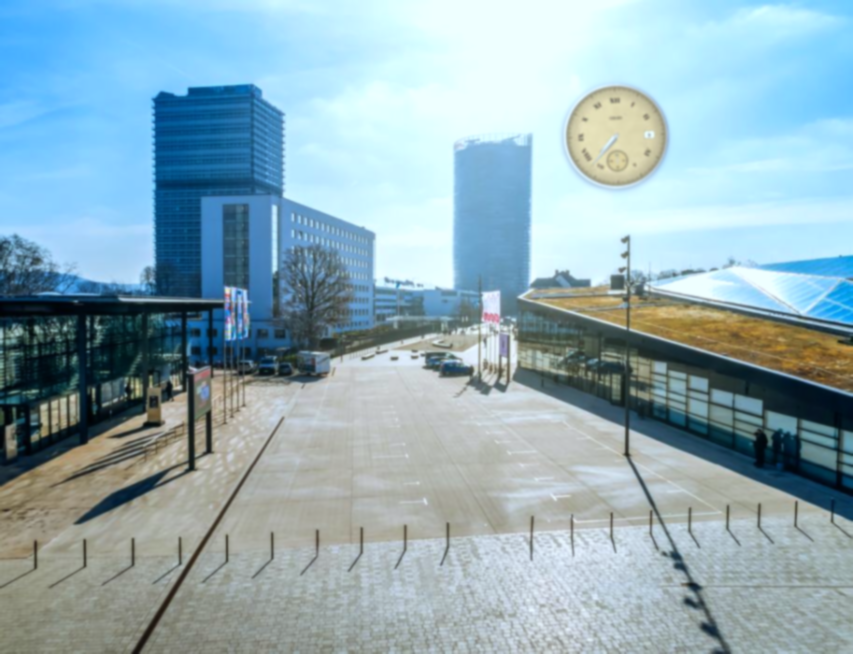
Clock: 7:37
